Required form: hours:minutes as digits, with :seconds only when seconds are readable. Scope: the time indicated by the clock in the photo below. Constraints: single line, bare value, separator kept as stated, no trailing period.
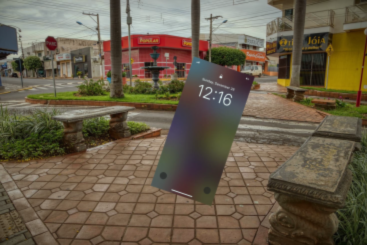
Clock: 12:16
